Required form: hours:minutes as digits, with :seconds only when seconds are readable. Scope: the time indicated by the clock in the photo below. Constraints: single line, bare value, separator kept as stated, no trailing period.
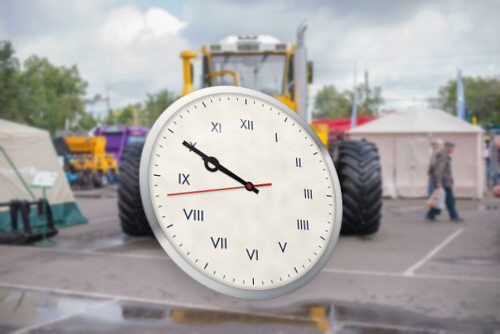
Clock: 9:49:43
